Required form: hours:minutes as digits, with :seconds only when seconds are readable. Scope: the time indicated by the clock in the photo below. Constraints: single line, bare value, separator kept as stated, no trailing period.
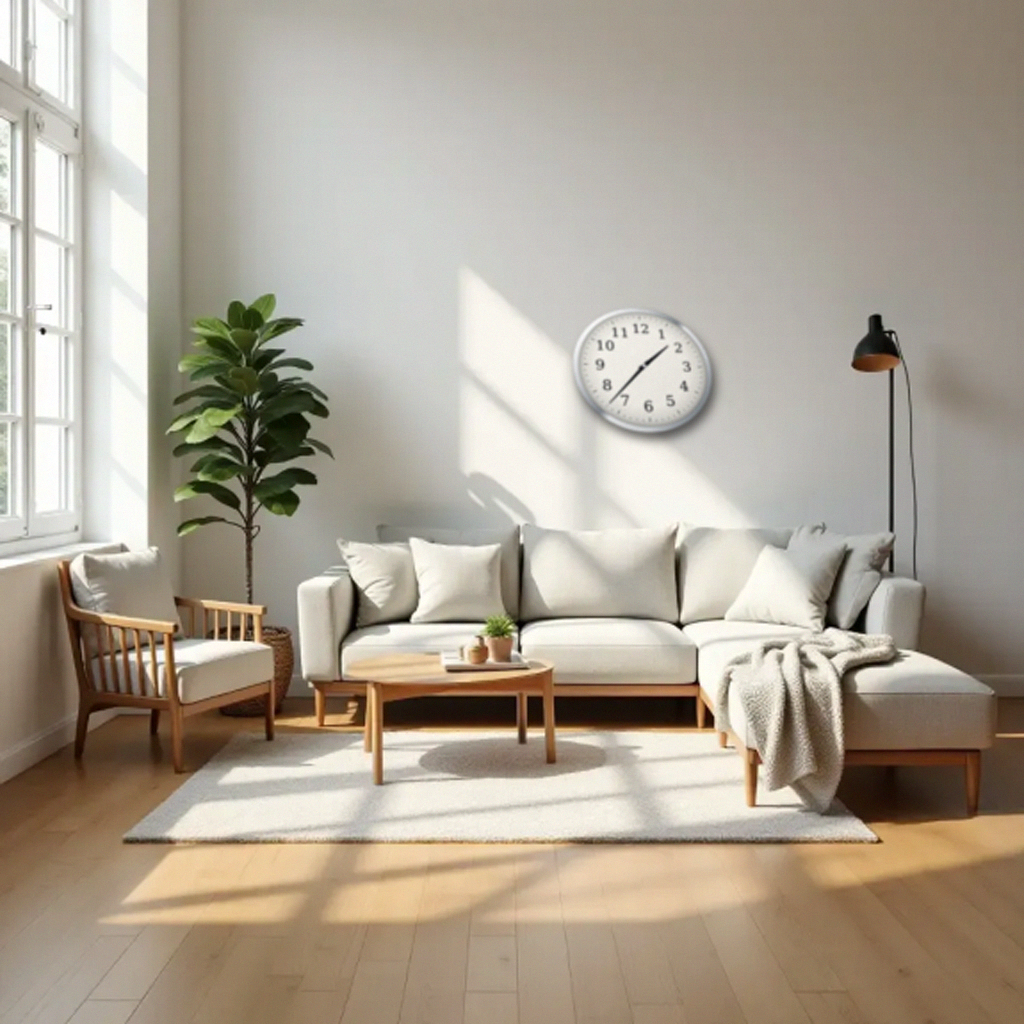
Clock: 1:37
